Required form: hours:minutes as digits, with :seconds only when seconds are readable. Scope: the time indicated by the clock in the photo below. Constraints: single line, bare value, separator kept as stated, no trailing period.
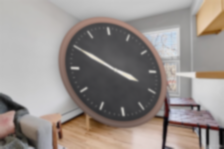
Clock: 3:50
